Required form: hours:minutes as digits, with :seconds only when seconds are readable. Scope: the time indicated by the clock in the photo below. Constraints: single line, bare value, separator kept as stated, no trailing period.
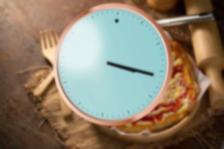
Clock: 3:16
